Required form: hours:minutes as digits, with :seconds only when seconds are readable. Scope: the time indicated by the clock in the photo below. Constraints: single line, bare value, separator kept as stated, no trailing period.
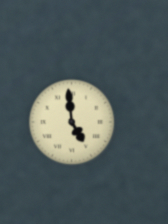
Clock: 4:59
